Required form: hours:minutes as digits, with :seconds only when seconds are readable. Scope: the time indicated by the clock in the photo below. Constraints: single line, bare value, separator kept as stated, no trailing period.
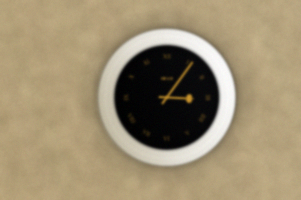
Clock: 3:06
